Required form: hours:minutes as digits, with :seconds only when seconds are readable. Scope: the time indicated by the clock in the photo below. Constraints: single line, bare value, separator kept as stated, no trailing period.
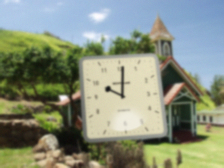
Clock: 10:01
